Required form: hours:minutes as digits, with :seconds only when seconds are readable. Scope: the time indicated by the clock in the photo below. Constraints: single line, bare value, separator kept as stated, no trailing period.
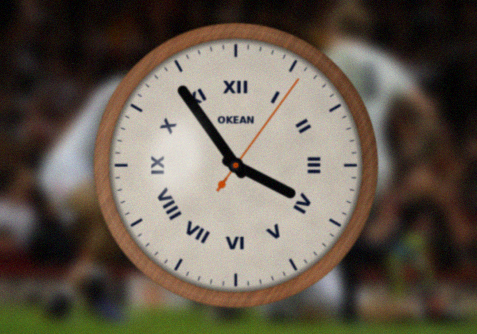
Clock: 3:54:06
